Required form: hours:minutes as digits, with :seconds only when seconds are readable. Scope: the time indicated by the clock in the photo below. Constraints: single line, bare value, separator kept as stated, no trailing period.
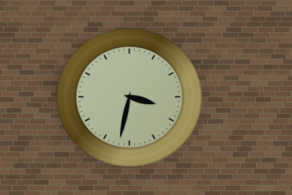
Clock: 3:32
